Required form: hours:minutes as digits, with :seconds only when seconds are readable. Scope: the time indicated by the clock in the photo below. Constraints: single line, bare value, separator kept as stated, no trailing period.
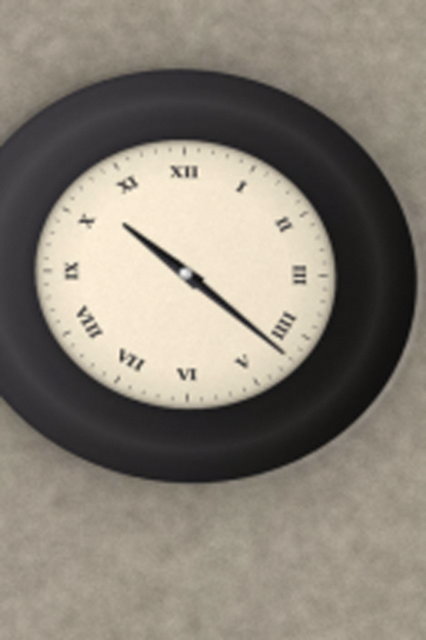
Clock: 10:22
